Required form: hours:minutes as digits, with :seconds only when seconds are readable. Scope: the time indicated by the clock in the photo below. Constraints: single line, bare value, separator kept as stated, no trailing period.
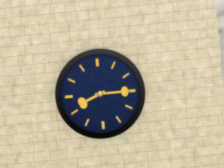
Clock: 8:15
